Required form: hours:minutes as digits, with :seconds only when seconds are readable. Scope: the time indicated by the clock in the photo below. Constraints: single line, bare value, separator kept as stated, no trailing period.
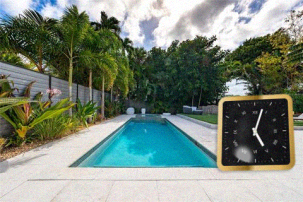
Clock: 5:03
